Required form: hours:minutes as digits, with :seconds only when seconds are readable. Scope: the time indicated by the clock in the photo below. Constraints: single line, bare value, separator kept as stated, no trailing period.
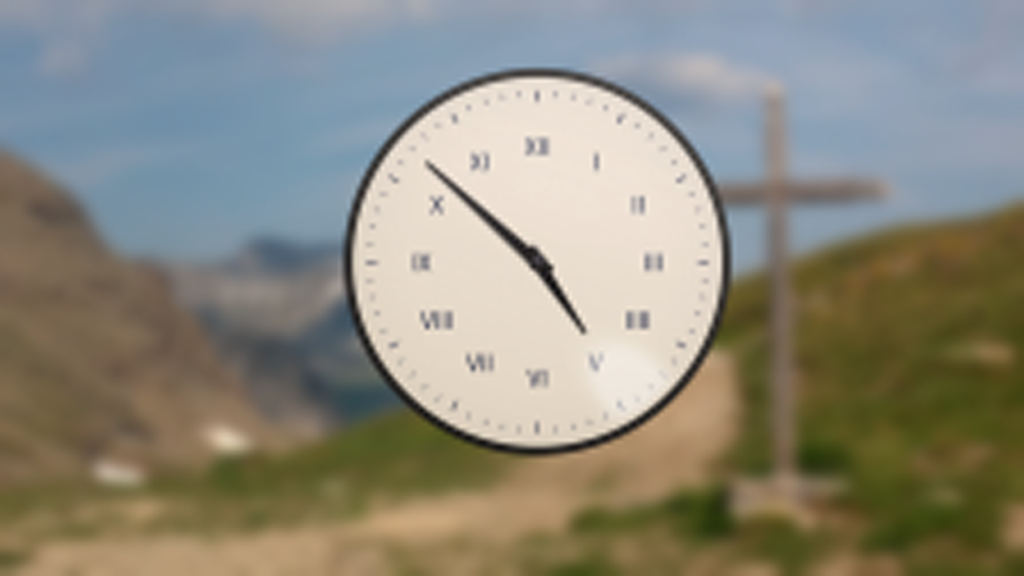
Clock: 4:52
